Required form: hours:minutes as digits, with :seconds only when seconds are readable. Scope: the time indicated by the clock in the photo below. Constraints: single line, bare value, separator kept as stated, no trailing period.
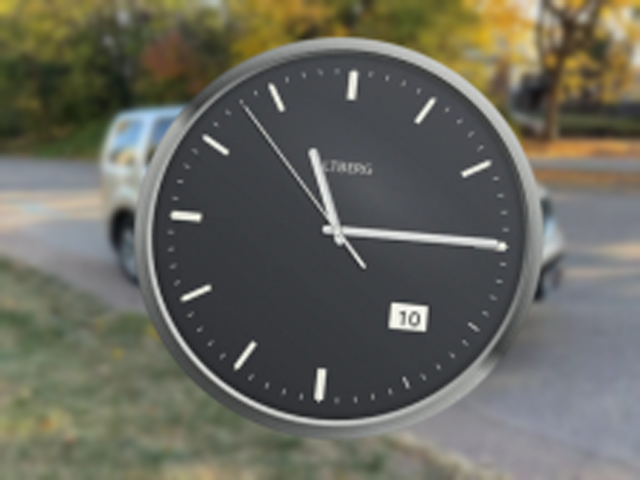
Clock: 11:14:53
